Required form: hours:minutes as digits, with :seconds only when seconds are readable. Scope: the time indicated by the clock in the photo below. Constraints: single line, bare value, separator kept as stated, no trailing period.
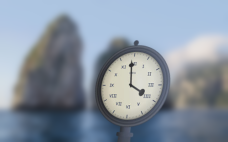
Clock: 3:59
